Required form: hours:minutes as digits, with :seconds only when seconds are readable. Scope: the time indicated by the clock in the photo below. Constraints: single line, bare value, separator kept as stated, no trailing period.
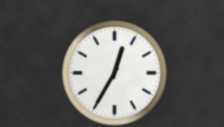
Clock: 12:35
